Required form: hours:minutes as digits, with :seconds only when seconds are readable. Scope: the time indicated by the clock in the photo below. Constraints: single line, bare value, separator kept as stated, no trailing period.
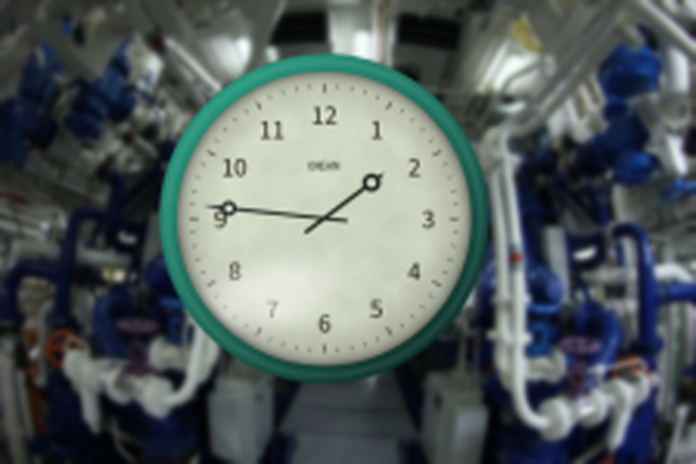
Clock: 1:46
